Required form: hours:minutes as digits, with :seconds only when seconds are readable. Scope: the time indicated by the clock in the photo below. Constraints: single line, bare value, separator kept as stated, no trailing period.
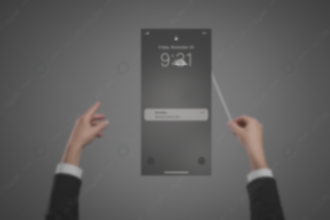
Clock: 9:31
